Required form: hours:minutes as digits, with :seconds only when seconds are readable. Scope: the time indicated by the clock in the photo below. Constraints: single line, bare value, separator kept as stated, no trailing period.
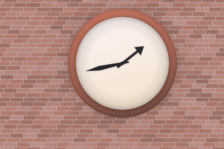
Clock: 1:43
